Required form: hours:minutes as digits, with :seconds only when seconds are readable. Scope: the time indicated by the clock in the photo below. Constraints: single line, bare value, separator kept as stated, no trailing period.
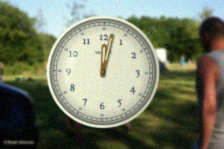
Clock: 12:02
